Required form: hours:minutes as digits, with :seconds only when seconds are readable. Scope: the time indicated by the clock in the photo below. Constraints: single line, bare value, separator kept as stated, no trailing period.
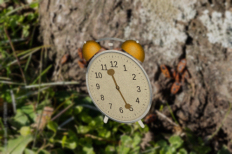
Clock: 11:26
